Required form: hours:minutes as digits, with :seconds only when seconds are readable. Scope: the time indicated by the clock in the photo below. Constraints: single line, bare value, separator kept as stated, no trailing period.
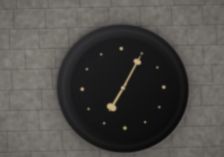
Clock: 7:05
